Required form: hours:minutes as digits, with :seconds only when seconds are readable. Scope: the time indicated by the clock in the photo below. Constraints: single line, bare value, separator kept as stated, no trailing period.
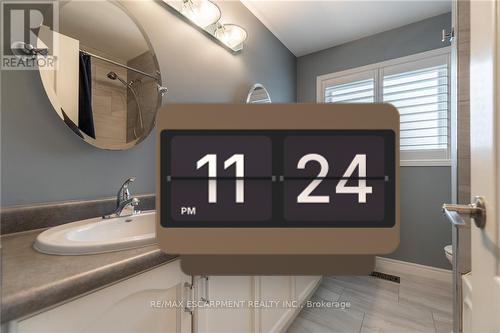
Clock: 11:24
